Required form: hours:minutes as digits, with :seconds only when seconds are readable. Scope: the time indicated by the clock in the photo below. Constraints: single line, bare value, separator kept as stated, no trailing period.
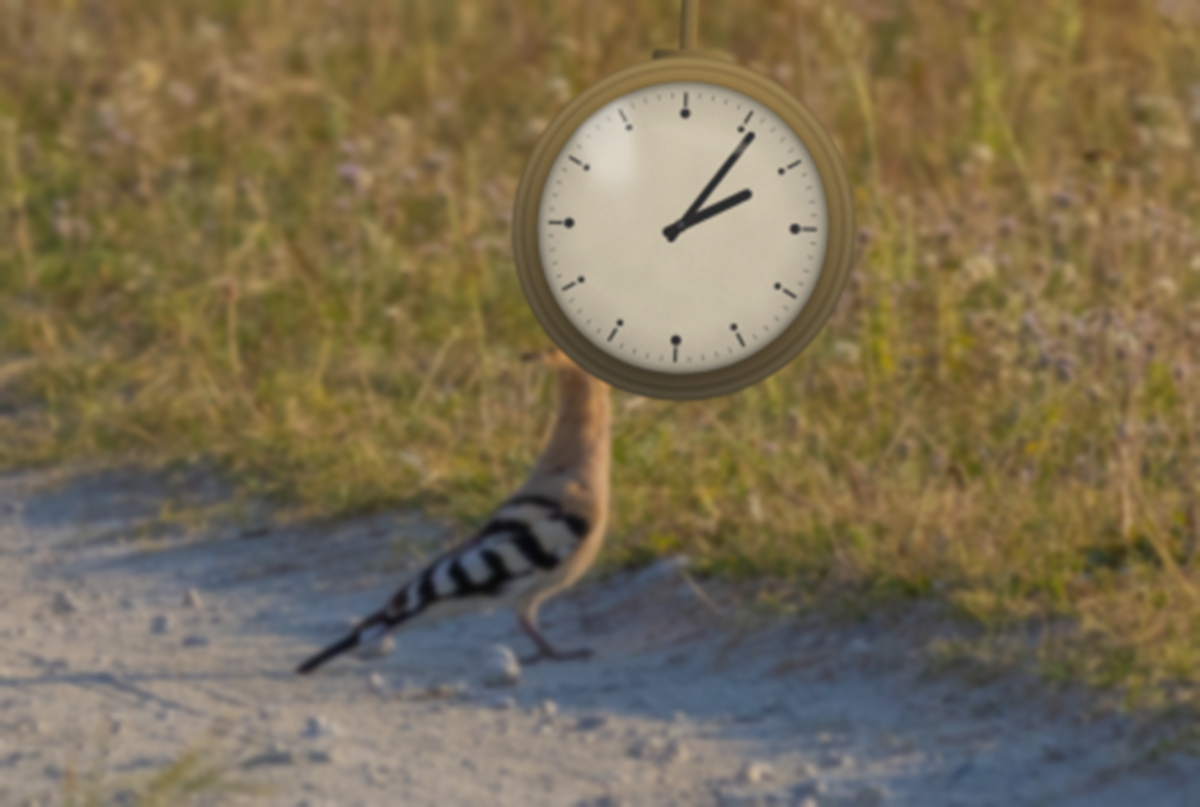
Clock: 2:06
